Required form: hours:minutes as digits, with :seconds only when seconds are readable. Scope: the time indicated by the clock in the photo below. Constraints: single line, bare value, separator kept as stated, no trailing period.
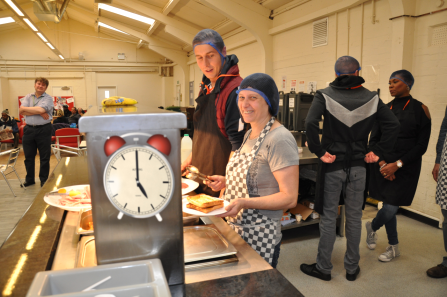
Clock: 5:00
